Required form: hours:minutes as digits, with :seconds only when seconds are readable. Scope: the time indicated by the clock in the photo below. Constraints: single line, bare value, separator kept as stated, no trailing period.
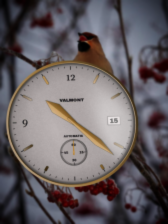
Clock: 10:22
